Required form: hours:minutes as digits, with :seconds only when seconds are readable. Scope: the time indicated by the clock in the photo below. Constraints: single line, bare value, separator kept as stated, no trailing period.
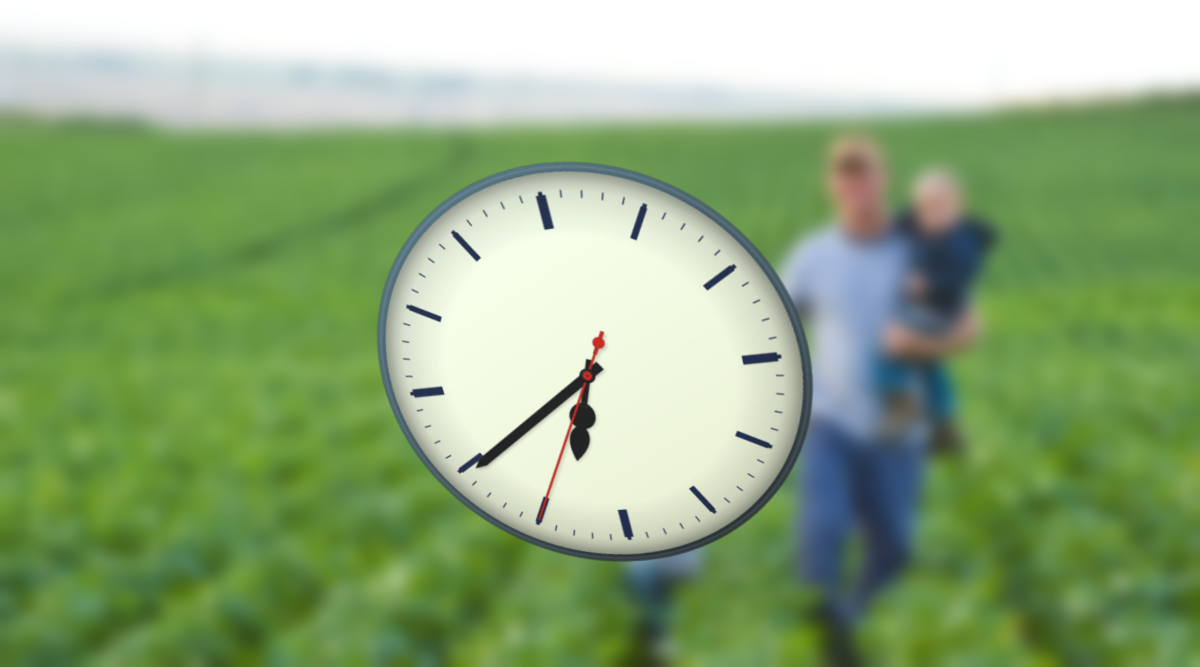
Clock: 6:39:35
